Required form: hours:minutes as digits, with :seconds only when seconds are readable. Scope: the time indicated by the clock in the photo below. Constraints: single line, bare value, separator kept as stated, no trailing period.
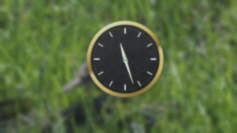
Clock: 11:27
